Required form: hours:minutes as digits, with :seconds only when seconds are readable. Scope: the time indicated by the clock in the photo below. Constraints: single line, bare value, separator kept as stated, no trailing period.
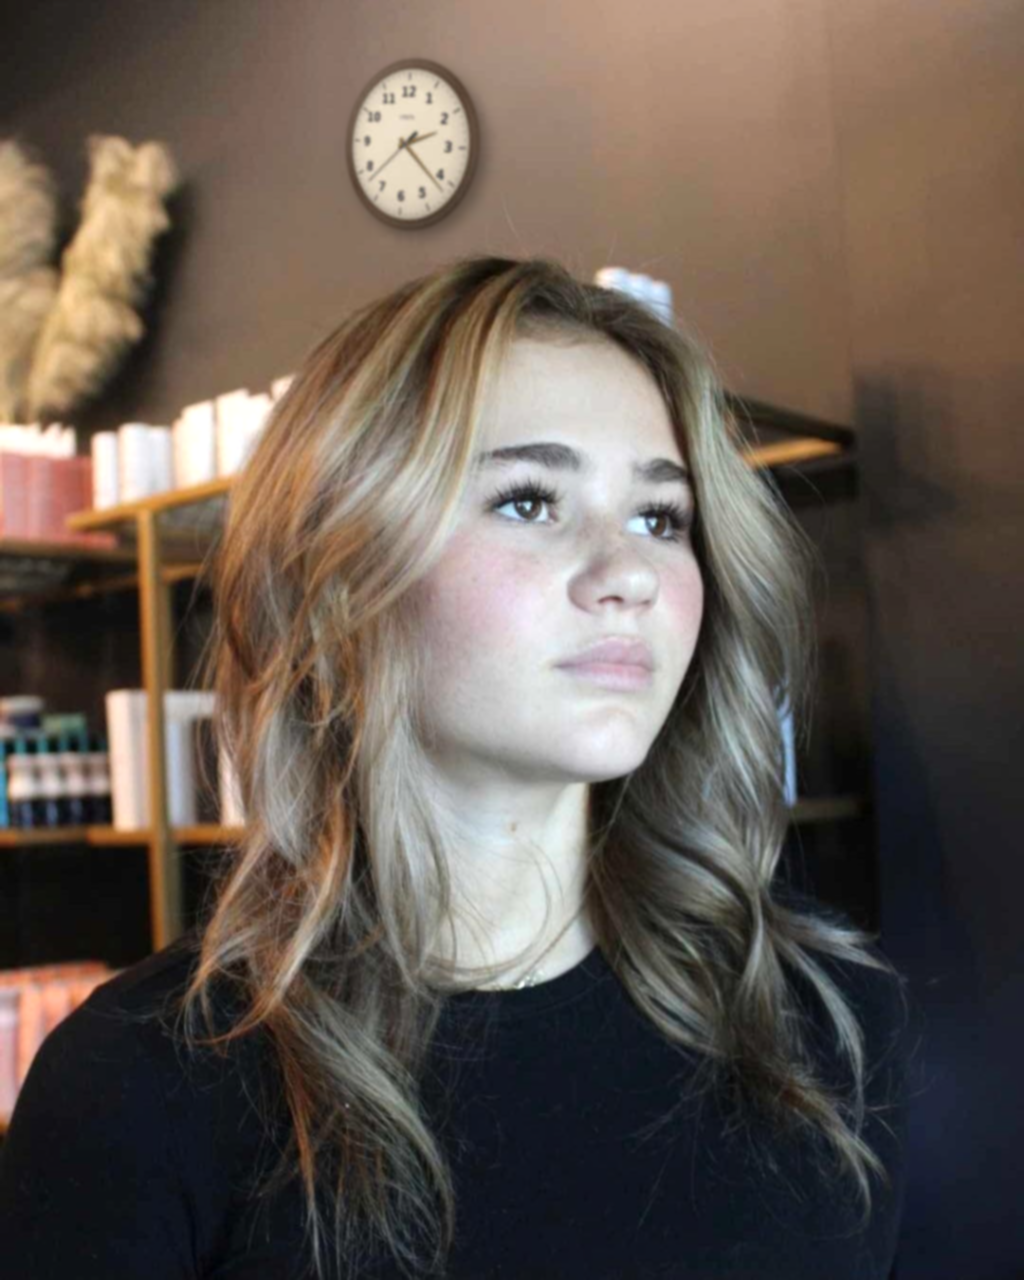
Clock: 2:21:38
